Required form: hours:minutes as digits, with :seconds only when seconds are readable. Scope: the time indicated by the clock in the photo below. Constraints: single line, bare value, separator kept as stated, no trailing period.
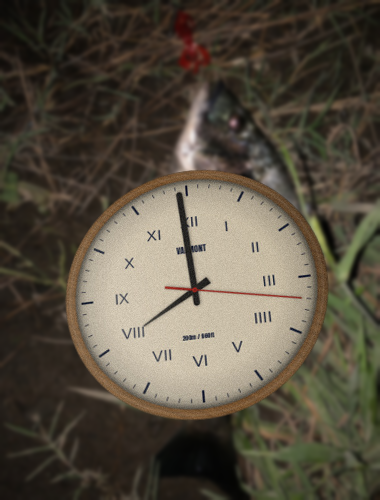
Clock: 7:59:17
